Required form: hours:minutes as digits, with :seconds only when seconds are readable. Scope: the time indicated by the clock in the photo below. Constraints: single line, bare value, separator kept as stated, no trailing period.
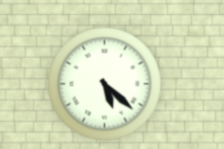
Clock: 5:22
